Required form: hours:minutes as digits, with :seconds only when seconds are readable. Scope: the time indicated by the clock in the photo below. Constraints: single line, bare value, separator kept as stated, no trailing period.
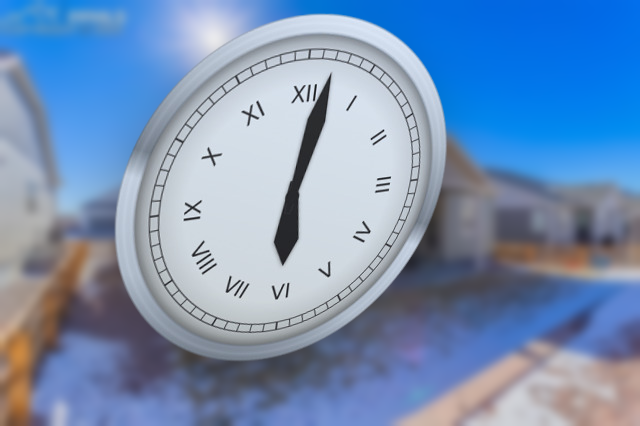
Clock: 6:02
